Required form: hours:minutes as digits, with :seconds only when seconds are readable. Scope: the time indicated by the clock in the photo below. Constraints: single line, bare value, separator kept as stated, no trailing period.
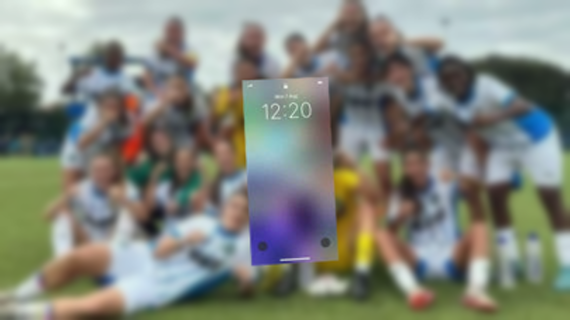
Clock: 12:20
